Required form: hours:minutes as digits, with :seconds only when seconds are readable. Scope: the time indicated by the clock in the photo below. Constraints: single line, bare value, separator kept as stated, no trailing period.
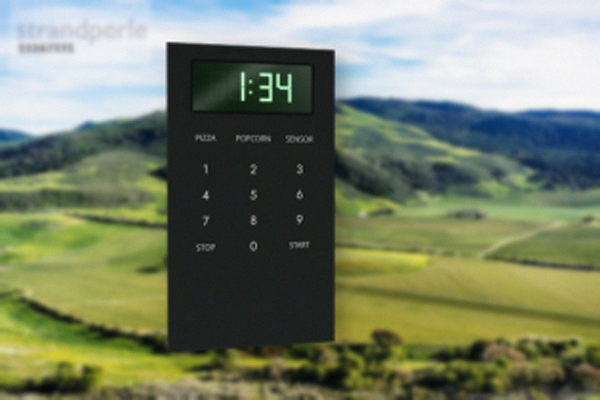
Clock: 1:34
